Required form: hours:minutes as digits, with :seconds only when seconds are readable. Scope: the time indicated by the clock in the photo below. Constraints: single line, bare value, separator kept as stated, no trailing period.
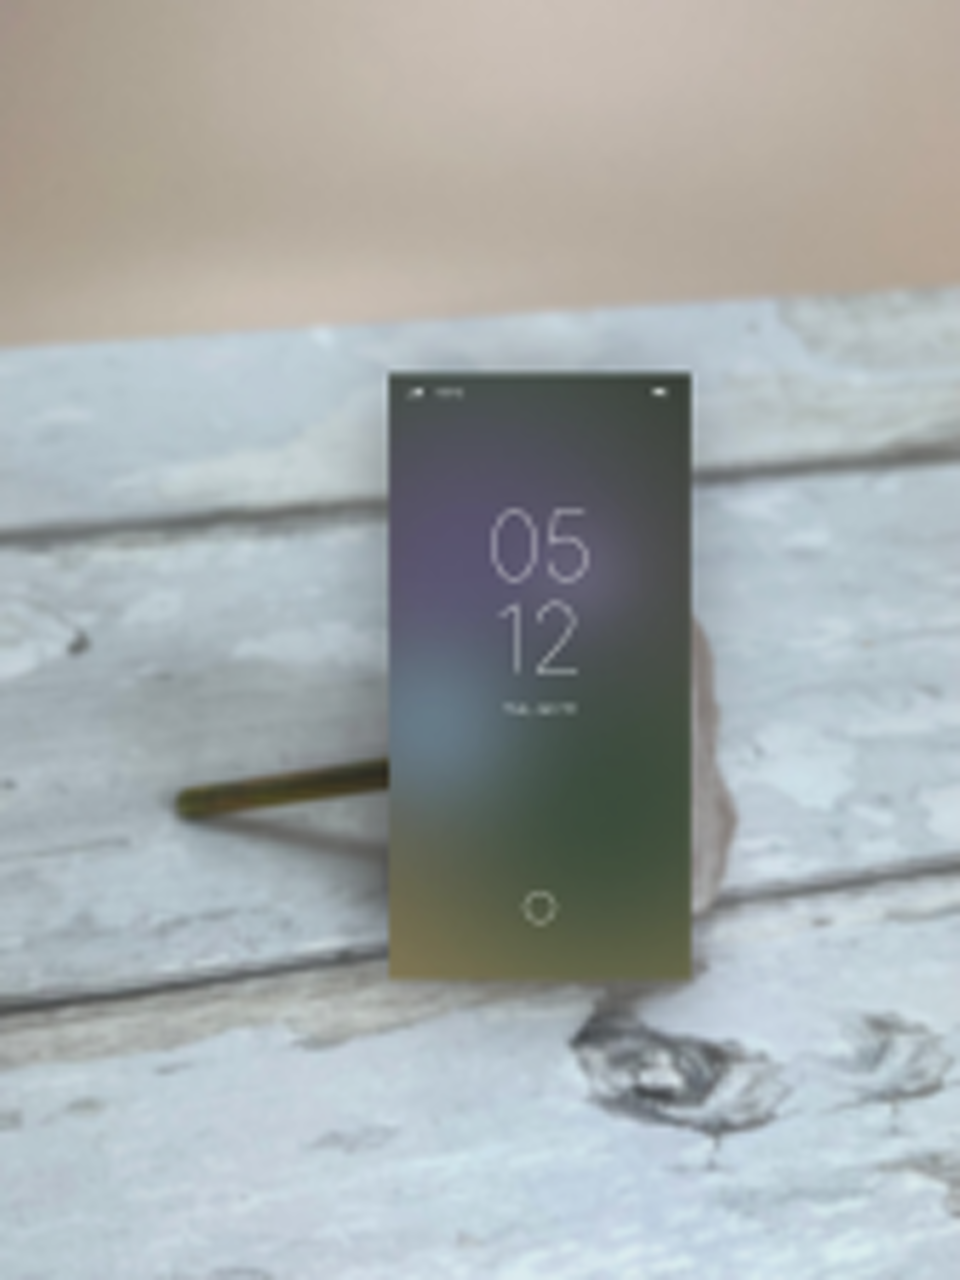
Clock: 5:12
